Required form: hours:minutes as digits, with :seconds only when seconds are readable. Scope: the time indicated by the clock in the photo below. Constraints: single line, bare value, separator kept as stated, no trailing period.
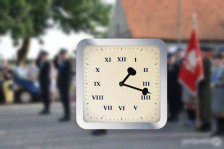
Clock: 1:18
